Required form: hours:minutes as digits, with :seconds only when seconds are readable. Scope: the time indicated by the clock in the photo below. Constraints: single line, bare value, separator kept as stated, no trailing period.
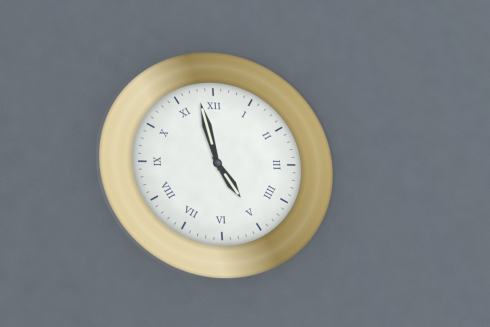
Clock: 4:58
